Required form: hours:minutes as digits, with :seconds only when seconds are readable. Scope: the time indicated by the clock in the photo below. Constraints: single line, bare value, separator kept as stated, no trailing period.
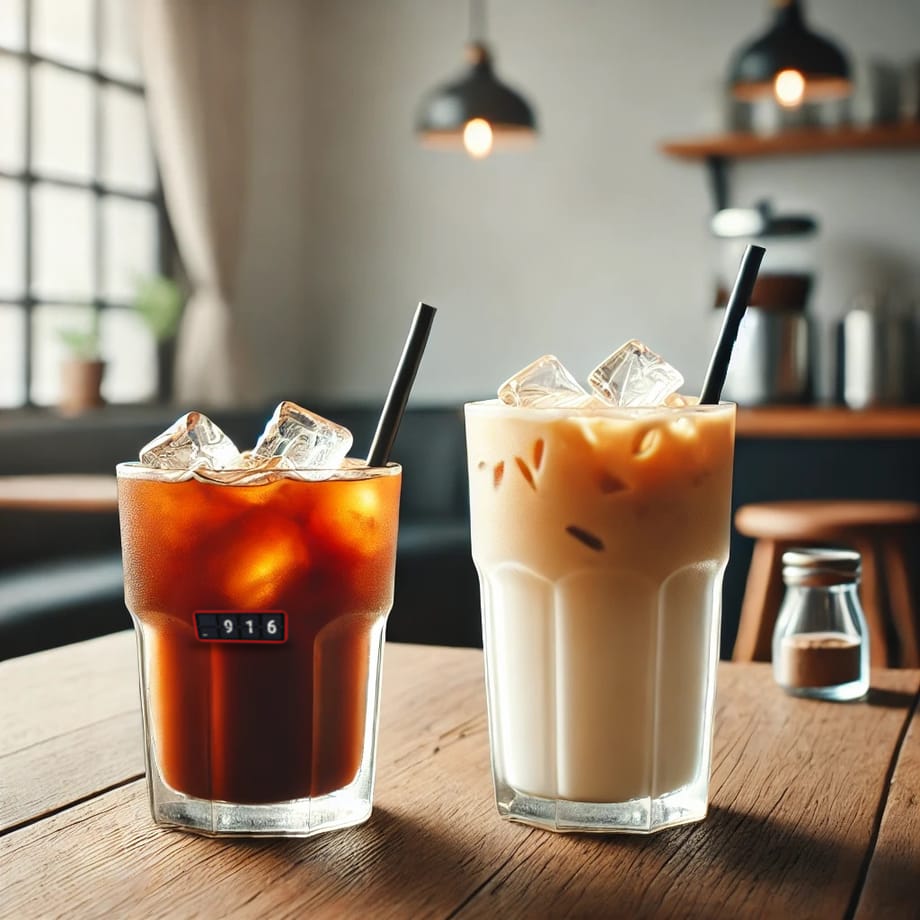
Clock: 9:16
